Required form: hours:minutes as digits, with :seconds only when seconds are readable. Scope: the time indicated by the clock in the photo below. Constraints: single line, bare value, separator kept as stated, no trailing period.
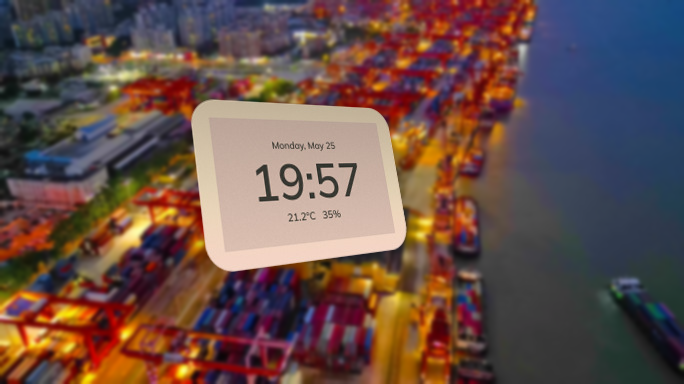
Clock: 19:57
